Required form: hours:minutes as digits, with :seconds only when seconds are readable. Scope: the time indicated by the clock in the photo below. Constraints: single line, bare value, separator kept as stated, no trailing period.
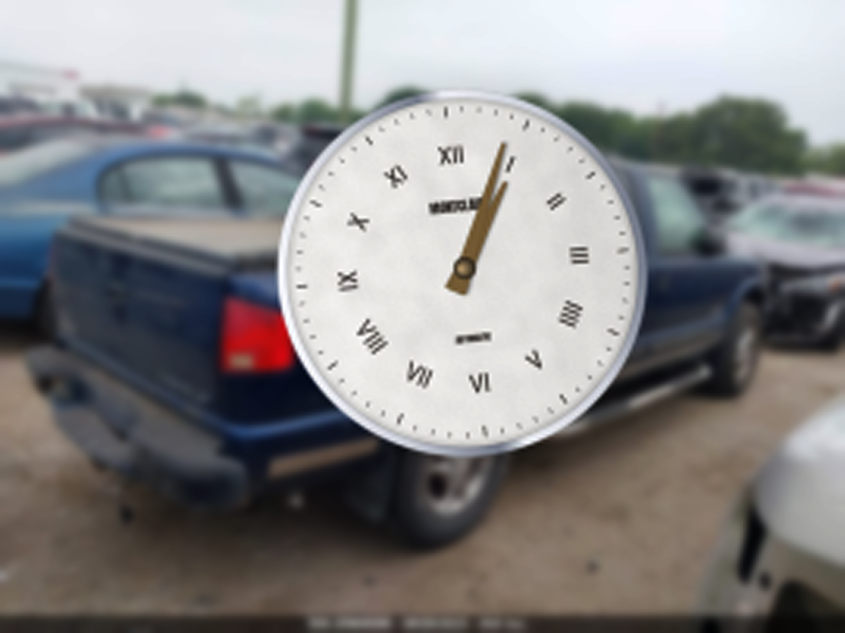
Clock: 1:04
